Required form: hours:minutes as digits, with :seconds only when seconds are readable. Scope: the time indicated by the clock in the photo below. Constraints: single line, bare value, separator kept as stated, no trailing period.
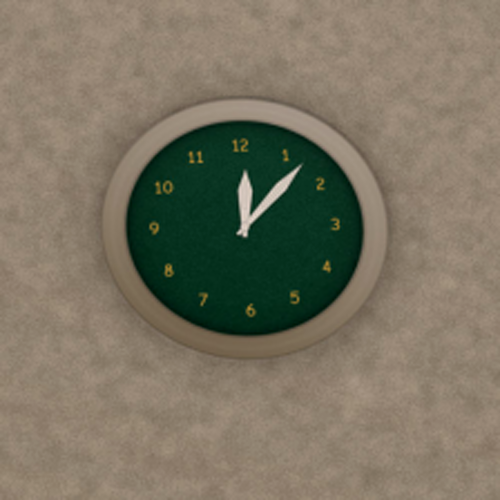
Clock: 12:07
